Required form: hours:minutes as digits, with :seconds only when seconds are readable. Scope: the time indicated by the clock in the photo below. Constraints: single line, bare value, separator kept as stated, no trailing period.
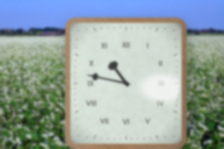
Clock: 10:47
